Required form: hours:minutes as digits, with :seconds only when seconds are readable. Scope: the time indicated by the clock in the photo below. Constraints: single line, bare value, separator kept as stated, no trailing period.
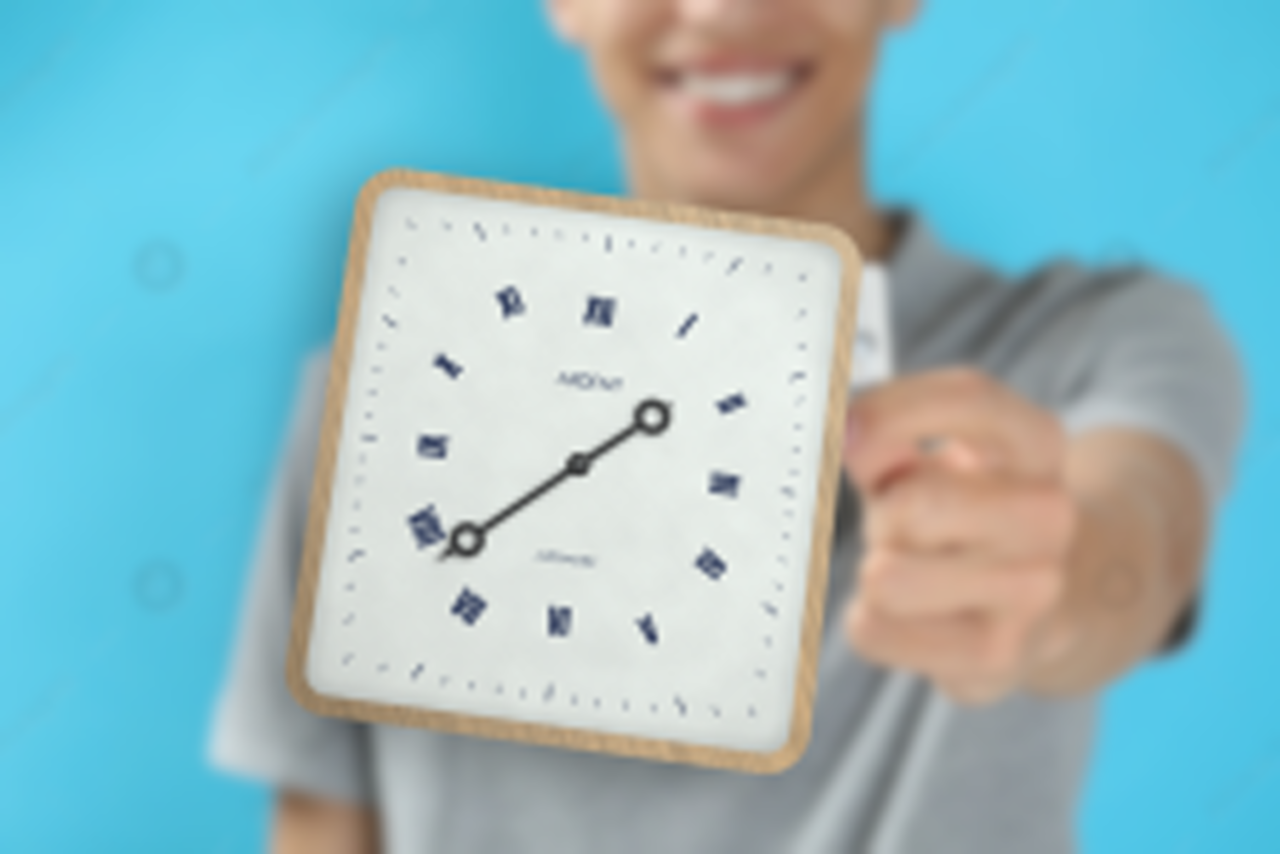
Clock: 1:38
